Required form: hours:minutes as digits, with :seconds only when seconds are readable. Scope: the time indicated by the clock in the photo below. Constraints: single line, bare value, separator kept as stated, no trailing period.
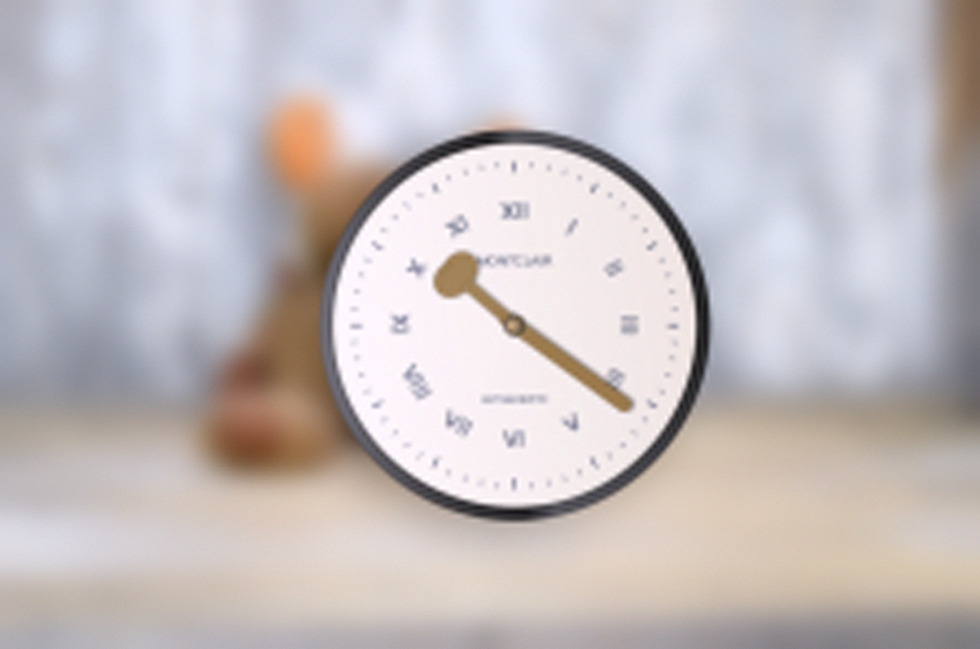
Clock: 10:21
